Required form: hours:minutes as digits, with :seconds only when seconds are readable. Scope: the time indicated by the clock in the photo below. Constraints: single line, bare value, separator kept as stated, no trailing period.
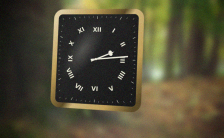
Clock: 2:14
